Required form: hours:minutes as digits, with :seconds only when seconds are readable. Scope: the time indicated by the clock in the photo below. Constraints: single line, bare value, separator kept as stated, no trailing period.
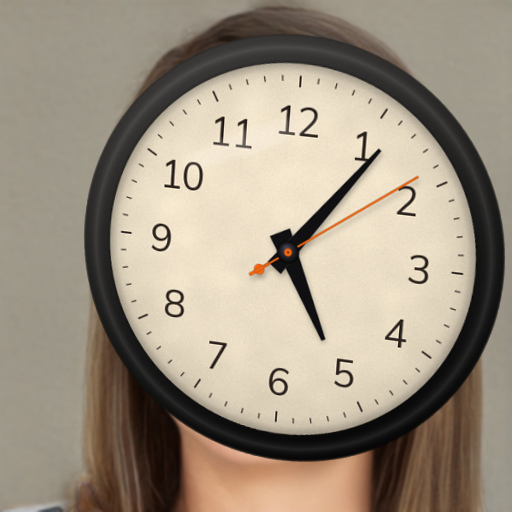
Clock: 5:06:09
